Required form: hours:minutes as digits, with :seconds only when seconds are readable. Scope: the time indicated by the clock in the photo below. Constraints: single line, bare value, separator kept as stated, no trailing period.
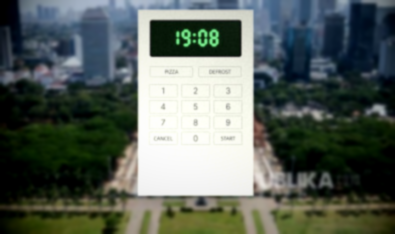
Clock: 19:08
